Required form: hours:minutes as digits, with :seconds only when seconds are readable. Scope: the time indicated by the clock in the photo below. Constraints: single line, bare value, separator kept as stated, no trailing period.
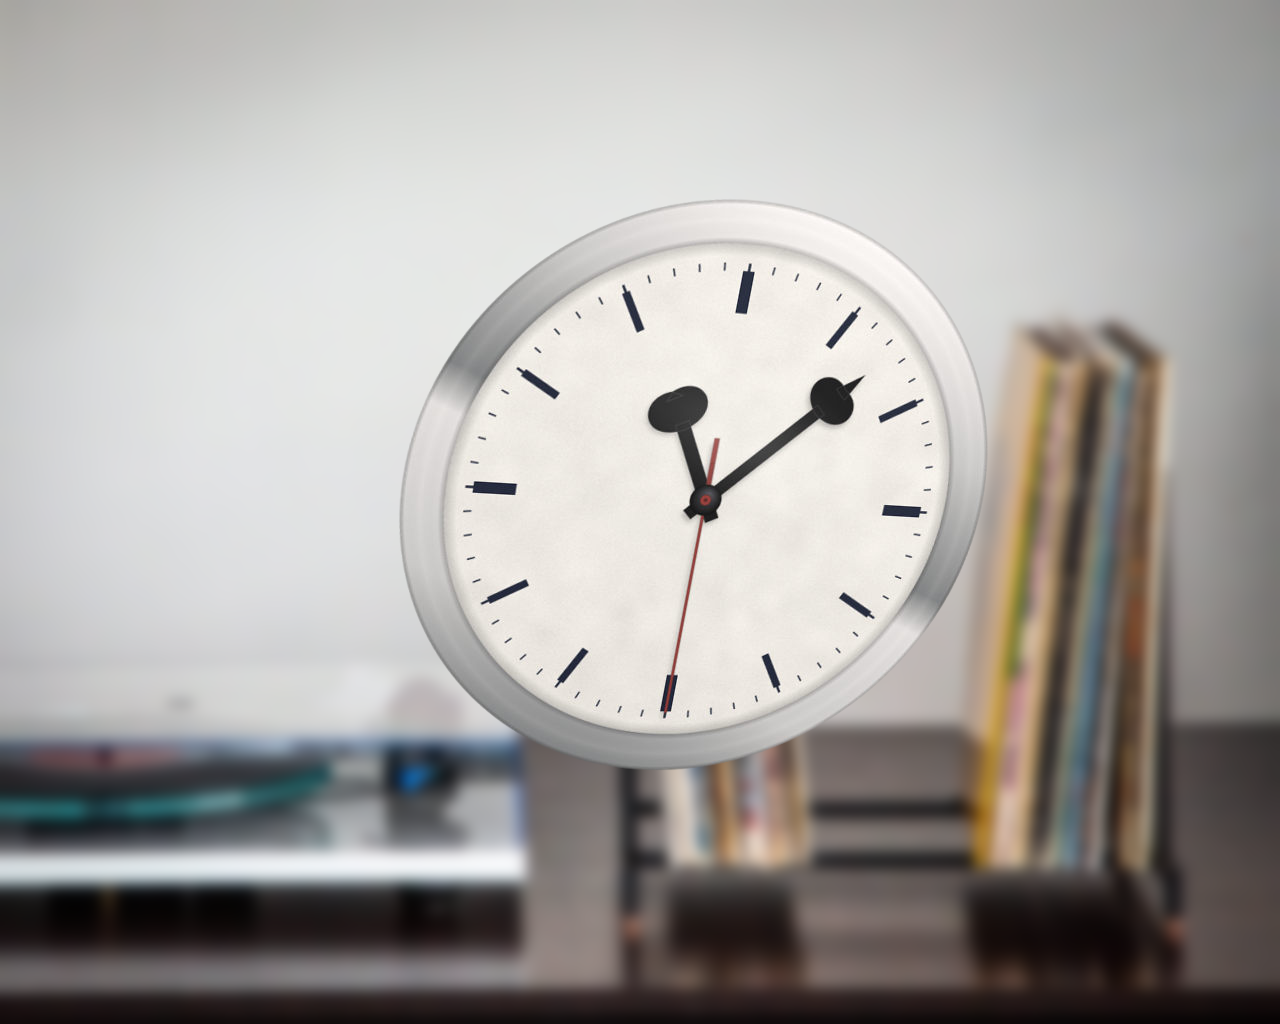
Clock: 11:07:30
